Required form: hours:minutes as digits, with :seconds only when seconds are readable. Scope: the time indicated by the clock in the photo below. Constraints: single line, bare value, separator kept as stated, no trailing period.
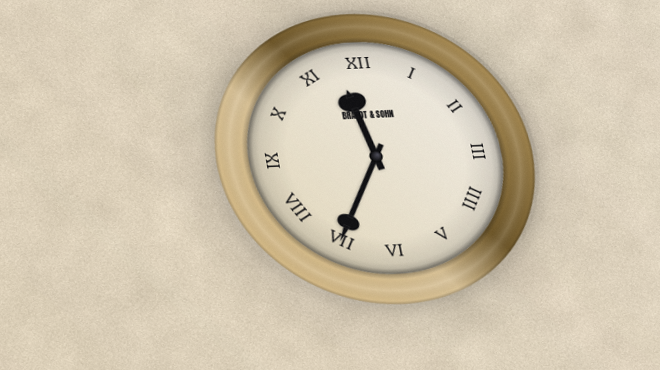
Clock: 11:35
